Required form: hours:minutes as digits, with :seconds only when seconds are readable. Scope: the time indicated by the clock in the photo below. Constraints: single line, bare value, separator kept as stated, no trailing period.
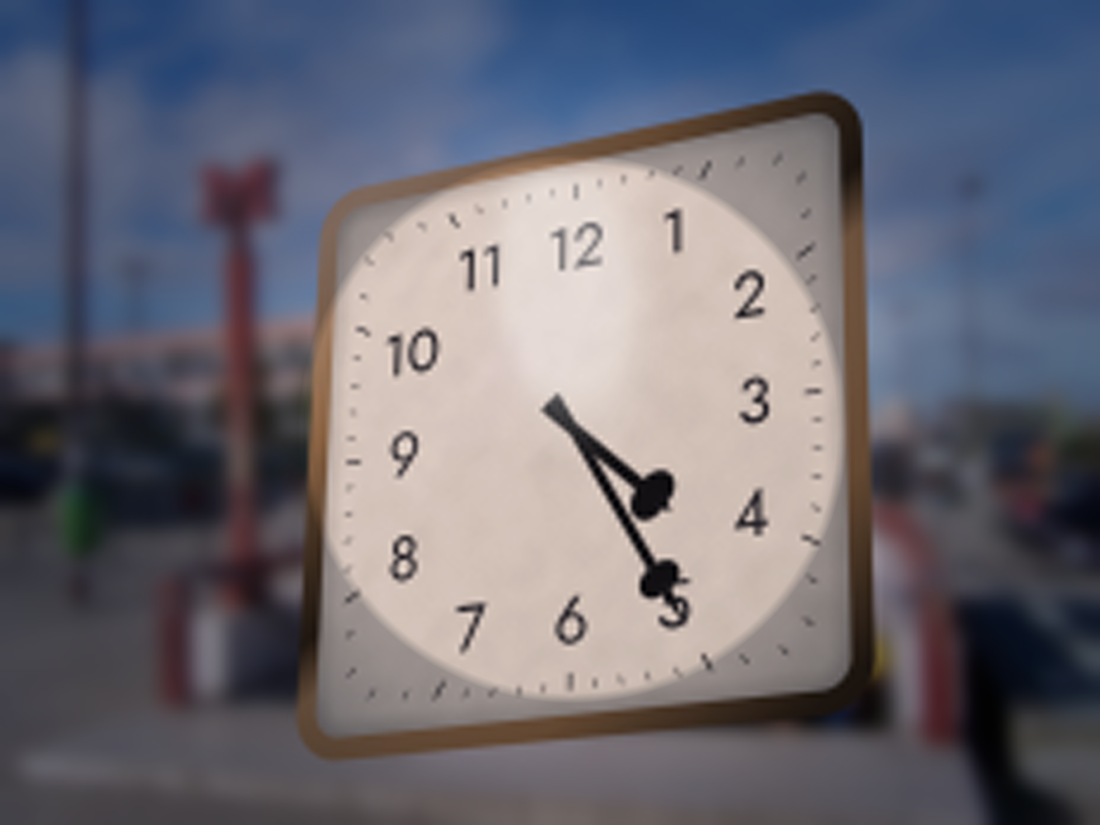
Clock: 4:25
